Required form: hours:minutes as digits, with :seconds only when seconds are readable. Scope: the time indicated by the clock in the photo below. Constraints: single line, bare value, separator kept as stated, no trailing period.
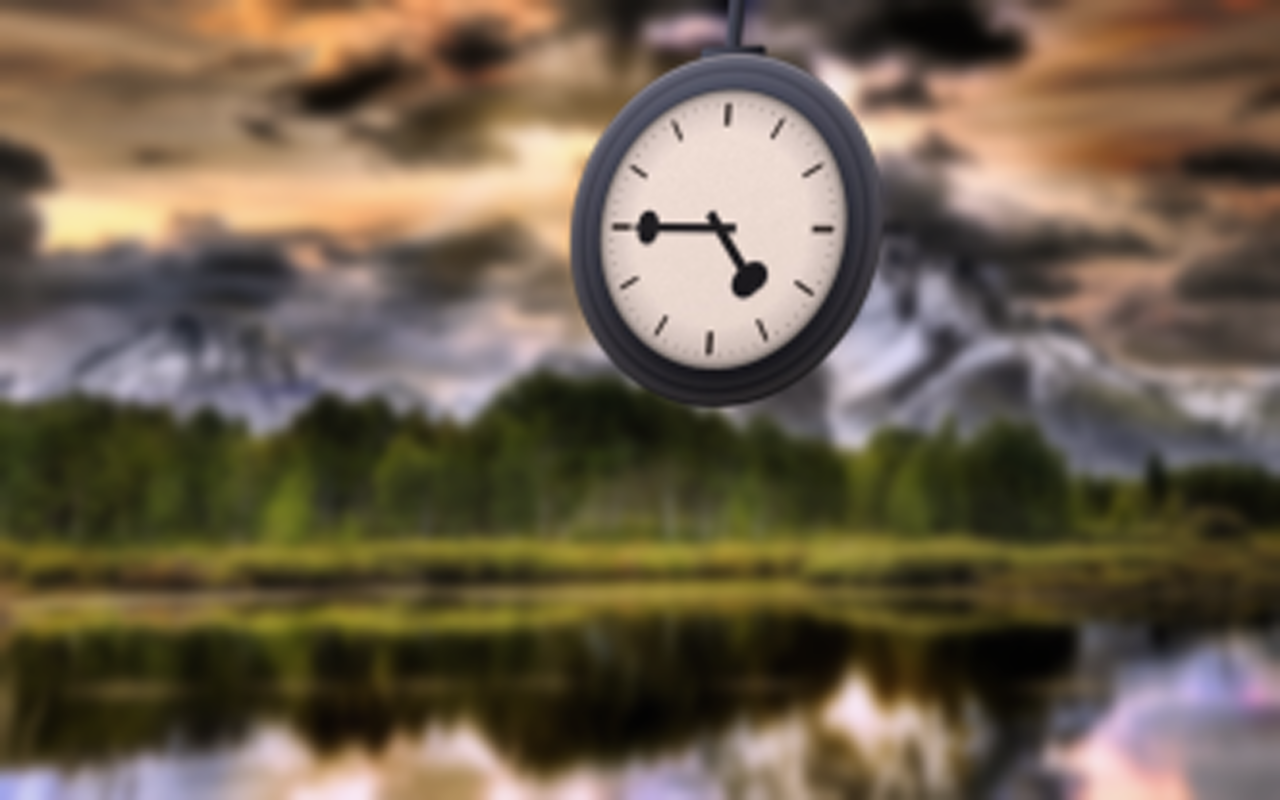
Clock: 4:45
